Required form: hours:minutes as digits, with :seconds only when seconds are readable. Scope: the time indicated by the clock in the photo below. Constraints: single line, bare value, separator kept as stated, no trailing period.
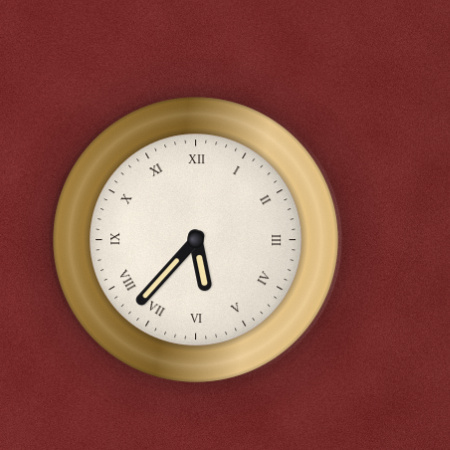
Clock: 5:37
